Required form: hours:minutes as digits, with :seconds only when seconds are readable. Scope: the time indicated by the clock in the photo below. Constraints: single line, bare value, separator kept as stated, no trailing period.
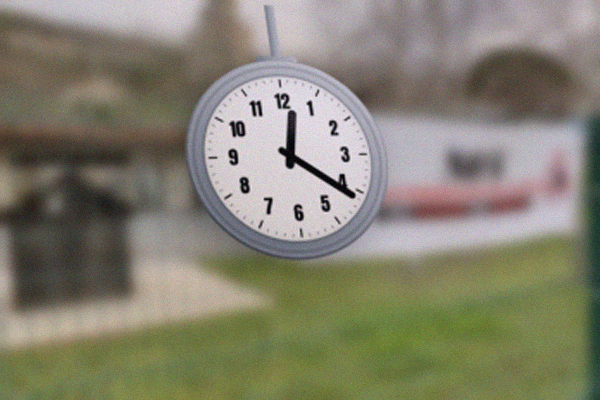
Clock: 12:21
